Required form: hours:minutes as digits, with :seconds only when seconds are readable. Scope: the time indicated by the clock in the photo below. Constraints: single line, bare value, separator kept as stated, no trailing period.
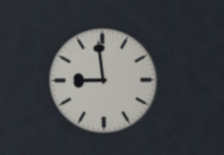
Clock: 8:59
